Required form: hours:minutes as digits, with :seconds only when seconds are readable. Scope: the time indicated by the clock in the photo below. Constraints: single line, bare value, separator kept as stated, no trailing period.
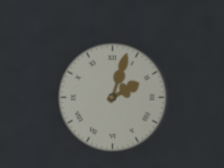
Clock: 2:03
